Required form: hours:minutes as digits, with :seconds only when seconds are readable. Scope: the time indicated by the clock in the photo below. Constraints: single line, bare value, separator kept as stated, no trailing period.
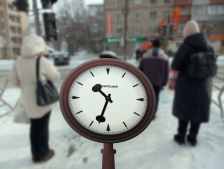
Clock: 10:33
